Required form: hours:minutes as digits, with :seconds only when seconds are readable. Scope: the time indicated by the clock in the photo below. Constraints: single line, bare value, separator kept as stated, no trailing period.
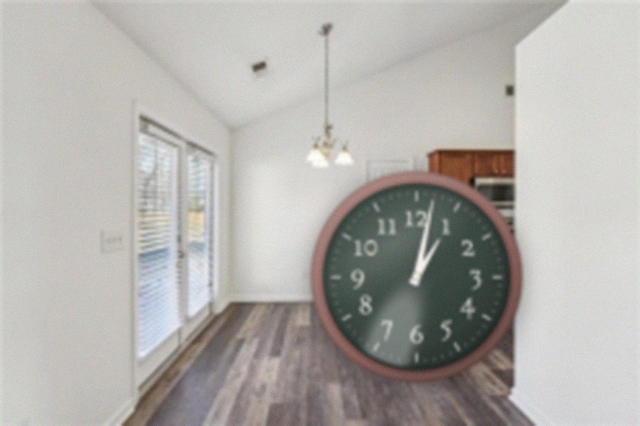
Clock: 1:02
